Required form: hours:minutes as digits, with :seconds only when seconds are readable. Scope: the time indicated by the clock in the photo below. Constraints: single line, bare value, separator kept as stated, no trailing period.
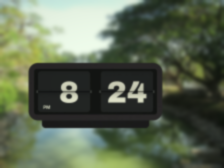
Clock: 8:24
